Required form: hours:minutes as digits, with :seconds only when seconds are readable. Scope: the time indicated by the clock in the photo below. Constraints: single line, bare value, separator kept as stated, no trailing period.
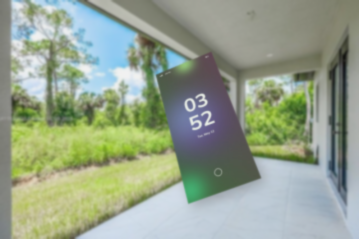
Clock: 3:52
